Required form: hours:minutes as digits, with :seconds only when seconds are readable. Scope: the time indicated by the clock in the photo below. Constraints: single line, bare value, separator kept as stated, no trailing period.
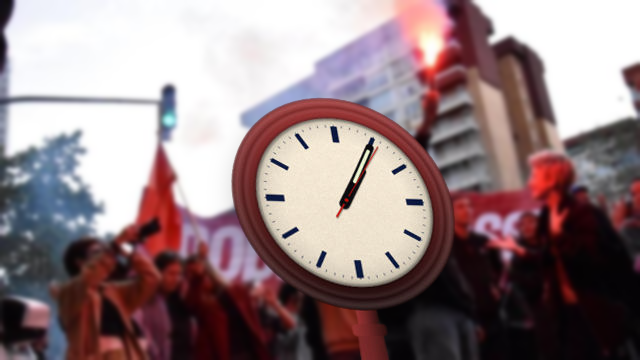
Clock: 1:05:06
